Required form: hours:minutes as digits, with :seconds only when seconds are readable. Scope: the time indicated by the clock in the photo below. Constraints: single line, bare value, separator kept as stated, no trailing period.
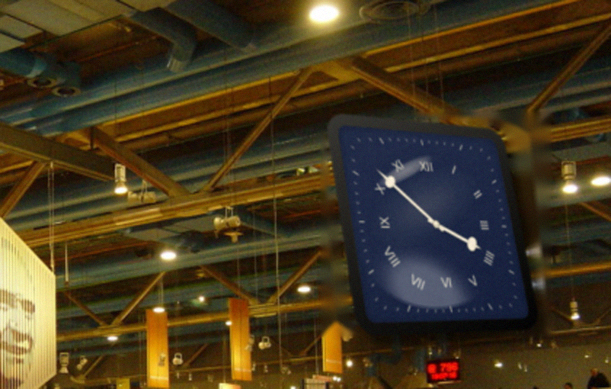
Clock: 3:52
